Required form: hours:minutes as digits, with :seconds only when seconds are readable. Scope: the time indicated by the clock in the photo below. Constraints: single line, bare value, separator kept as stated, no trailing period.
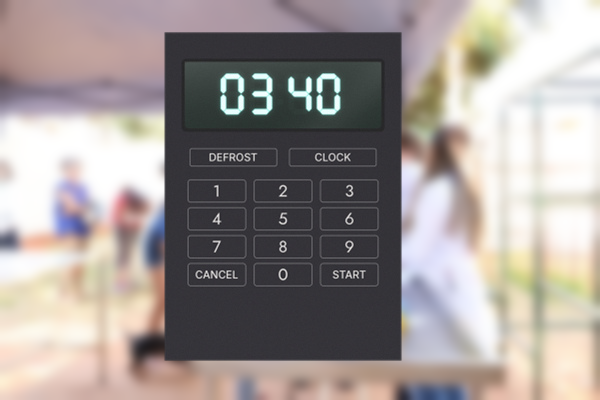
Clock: 3:40
